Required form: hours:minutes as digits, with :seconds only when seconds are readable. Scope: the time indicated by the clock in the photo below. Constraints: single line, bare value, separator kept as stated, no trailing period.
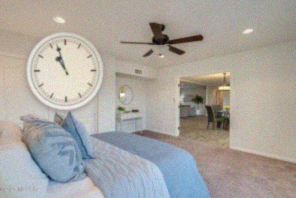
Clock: 10:57
